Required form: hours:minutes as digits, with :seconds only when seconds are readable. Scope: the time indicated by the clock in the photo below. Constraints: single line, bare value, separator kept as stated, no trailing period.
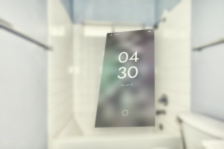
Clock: 4:30
